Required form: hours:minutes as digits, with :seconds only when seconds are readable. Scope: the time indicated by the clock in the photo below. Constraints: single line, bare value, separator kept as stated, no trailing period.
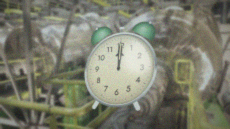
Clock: 12:00
